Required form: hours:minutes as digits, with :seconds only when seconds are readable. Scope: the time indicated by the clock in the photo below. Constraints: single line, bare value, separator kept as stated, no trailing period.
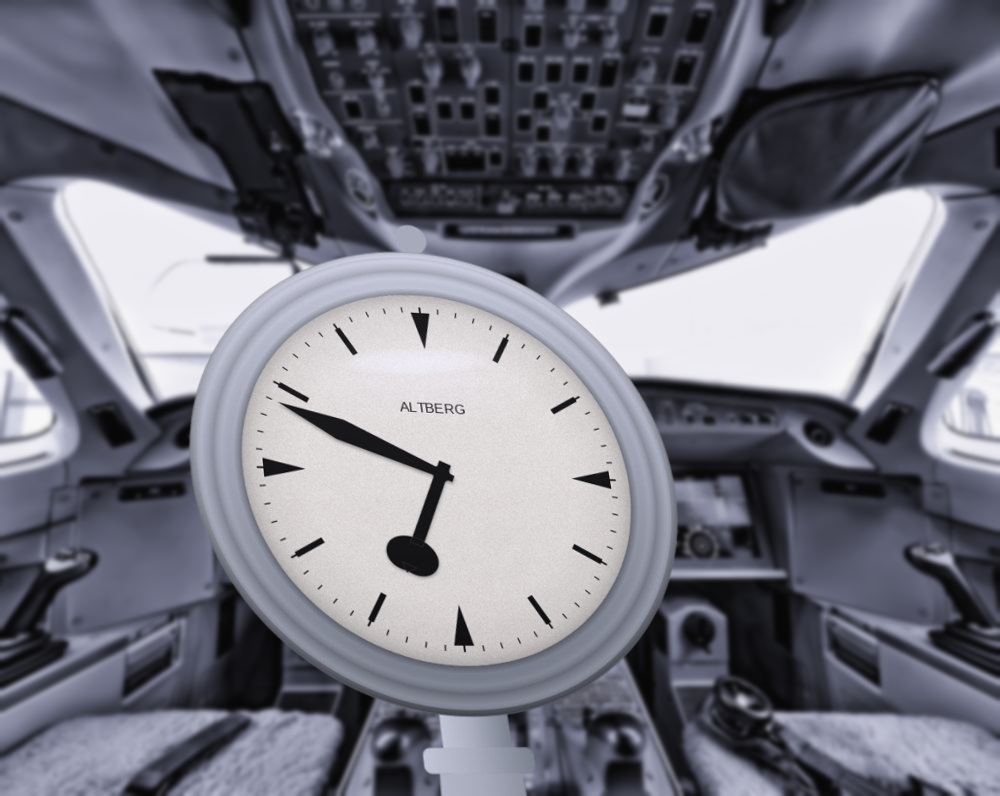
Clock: 6:49
